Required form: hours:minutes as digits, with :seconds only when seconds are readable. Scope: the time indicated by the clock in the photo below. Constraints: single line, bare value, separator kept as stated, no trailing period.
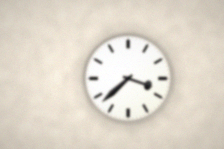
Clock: 3:38
